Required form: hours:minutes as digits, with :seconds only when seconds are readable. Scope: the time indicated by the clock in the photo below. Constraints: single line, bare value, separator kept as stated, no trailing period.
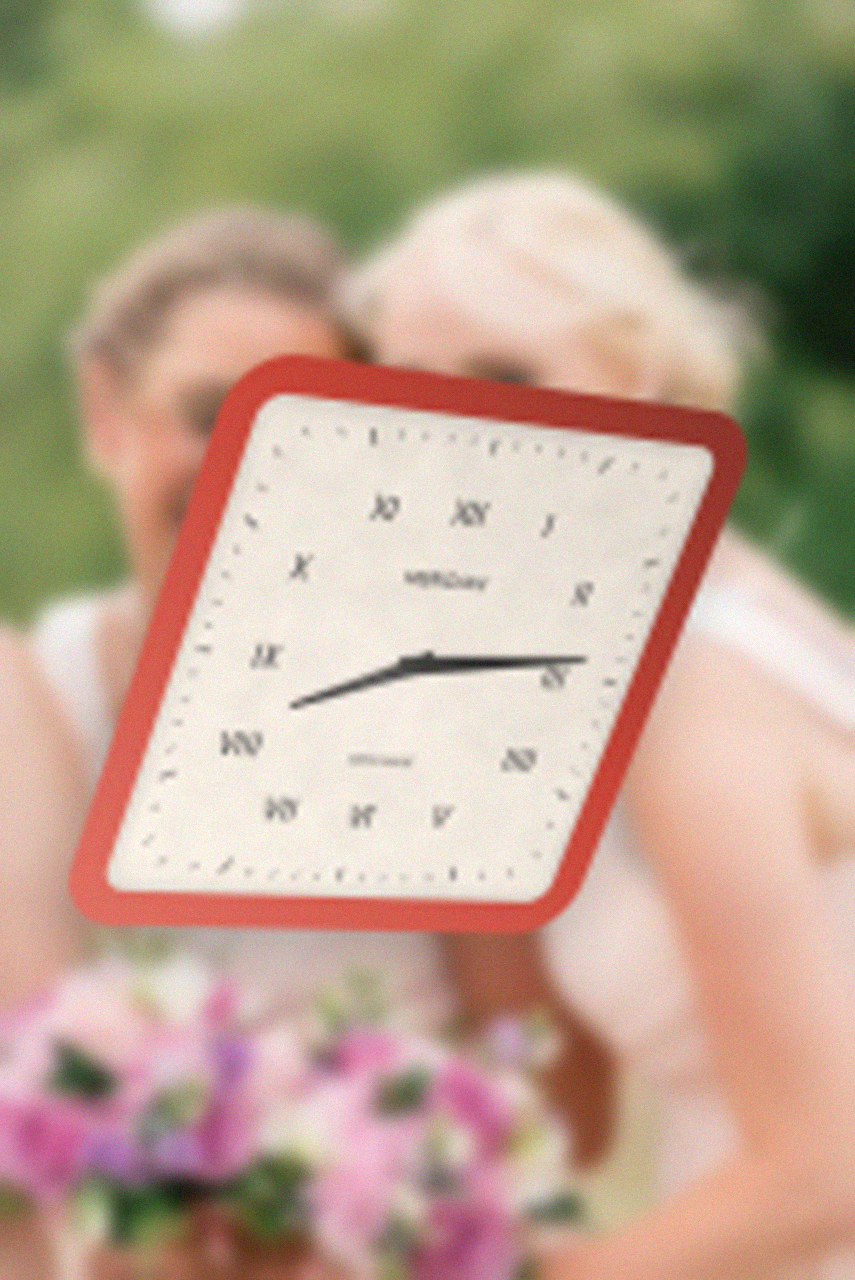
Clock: 8:14
